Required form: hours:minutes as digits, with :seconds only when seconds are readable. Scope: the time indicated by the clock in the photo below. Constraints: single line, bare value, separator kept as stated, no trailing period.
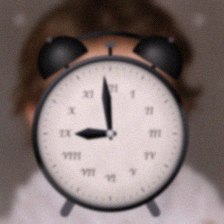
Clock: 8:59
